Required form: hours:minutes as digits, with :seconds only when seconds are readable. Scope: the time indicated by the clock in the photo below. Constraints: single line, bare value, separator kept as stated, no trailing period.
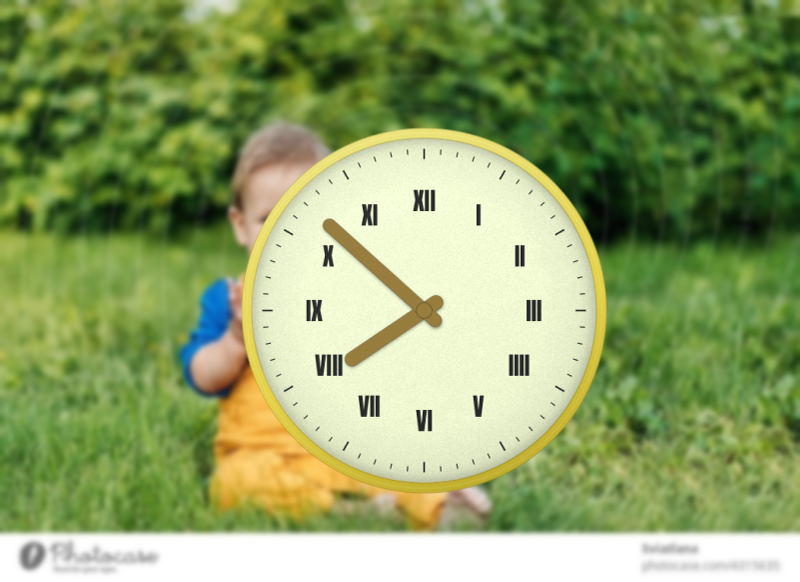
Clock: 7:52
